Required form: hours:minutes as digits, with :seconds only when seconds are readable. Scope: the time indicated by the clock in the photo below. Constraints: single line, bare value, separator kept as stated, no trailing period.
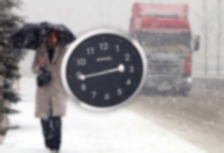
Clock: 2:44
